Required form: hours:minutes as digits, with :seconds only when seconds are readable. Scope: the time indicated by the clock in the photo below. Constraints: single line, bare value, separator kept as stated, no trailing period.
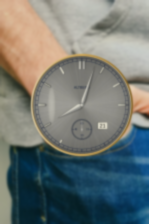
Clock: 8:03
